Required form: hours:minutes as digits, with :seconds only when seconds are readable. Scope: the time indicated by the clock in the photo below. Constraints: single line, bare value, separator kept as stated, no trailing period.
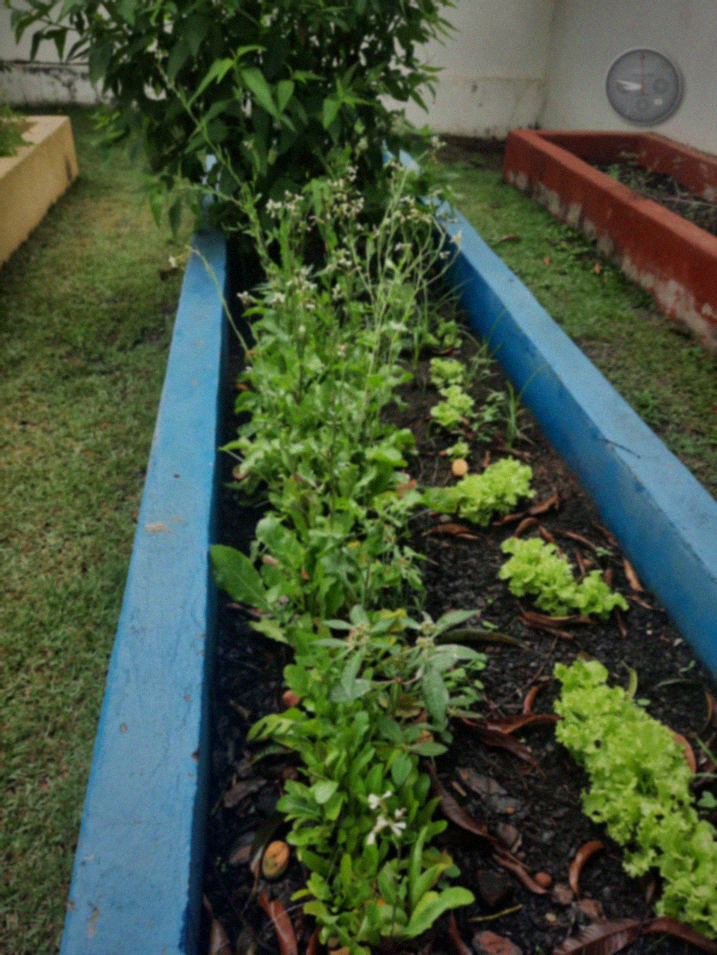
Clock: 8:47
